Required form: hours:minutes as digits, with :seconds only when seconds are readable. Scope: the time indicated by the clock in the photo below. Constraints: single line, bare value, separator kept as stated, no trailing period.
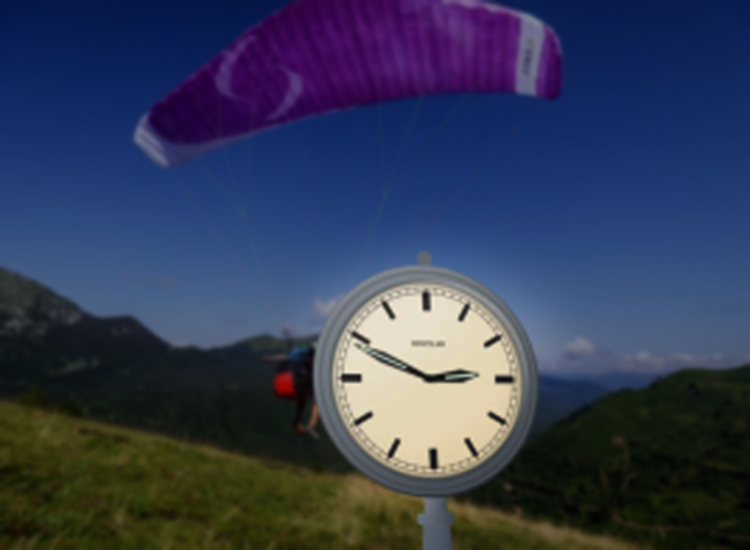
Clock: 2:49
